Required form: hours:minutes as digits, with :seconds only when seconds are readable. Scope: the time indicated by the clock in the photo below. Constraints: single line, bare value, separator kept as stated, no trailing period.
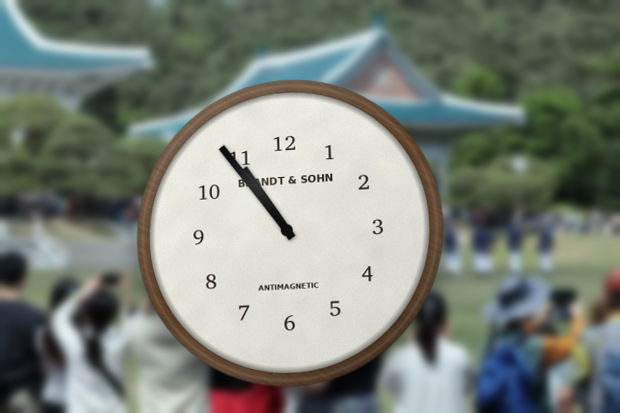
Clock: 10:54
